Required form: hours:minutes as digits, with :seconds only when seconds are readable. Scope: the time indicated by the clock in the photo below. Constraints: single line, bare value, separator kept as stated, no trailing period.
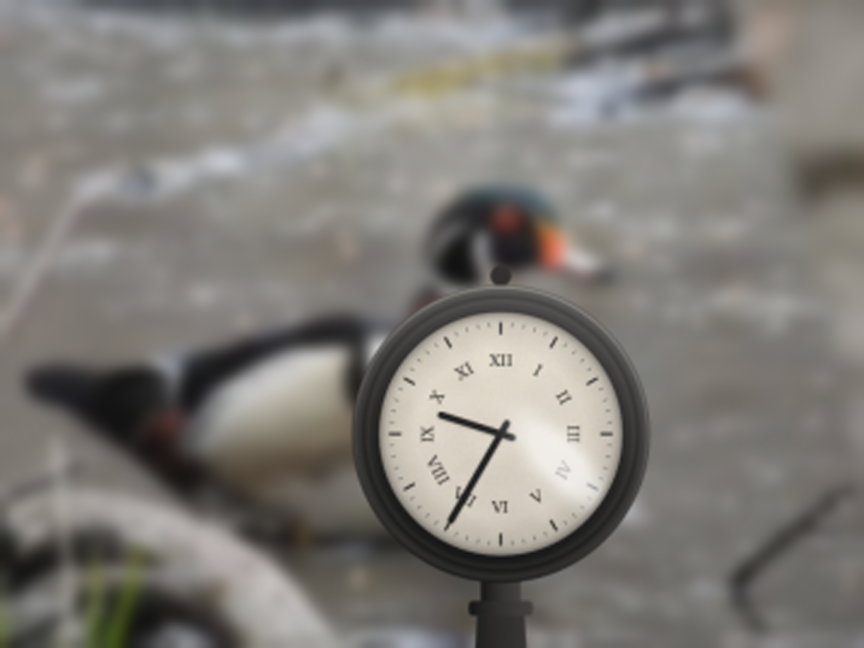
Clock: 9:35
